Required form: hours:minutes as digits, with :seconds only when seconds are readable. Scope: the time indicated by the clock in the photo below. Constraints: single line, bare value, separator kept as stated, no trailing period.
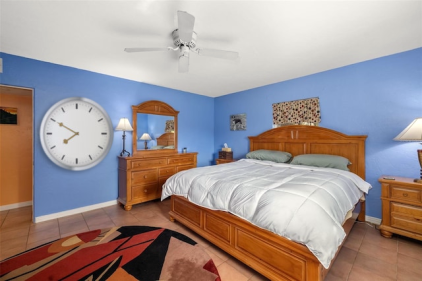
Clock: 7:50
